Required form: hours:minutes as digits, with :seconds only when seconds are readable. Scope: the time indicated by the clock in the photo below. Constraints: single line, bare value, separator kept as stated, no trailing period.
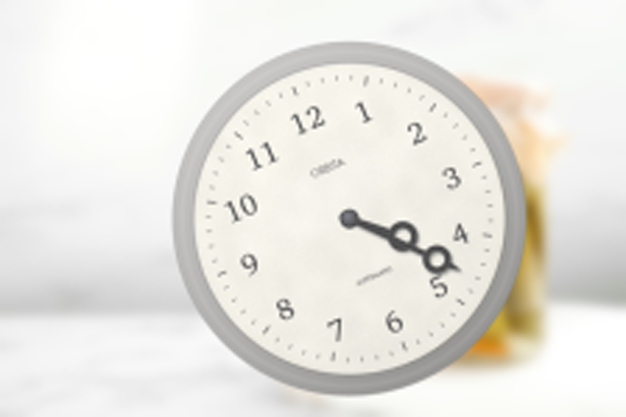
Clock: 4:23
